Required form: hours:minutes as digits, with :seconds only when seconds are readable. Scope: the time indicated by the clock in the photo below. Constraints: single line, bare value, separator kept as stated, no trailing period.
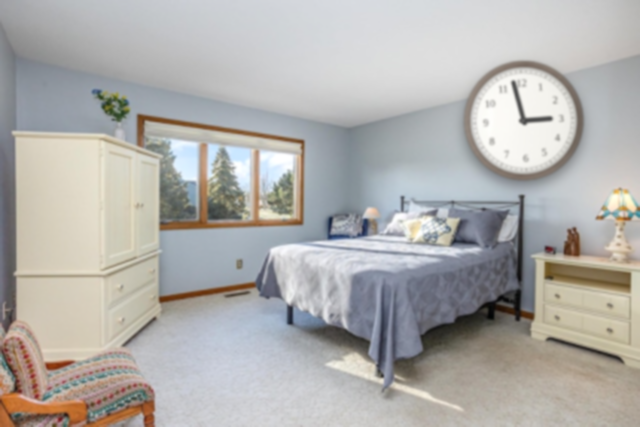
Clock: 2:58
